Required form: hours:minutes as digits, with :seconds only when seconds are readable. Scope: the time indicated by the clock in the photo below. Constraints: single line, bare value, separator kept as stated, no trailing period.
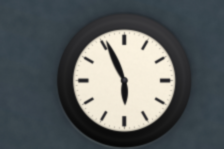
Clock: 5:56
